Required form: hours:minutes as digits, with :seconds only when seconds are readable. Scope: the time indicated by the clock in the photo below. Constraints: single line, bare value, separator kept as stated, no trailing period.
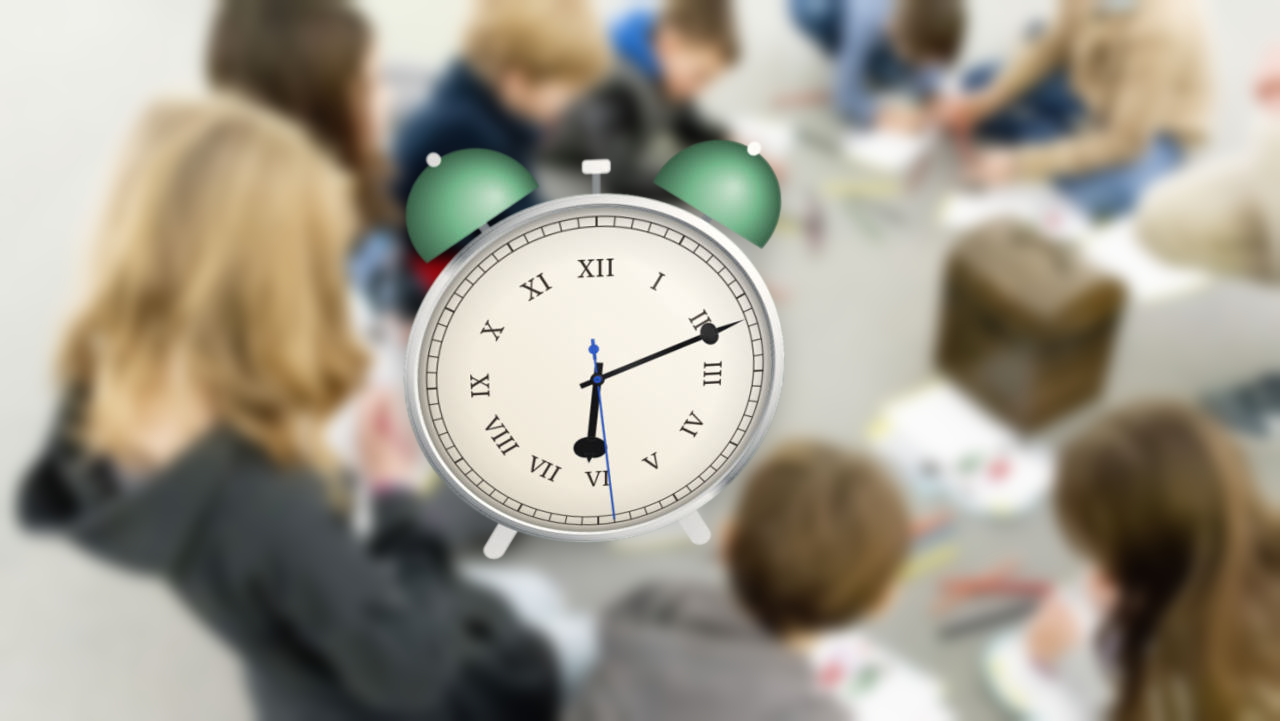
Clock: 6:11:29
